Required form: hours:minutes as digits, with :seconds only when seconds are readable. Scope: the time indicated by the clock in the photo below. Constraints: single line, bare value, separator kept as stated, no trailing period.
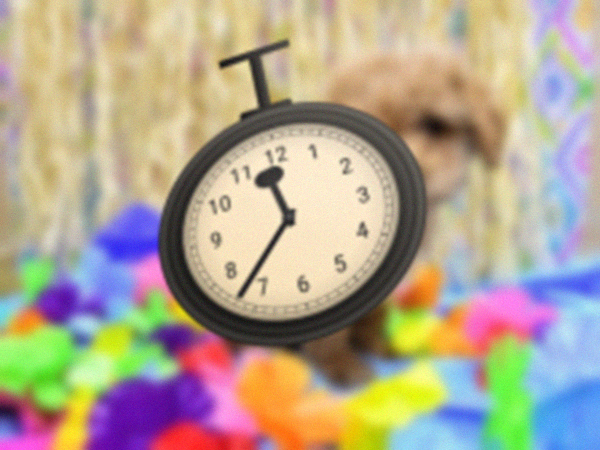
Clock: 11:37
